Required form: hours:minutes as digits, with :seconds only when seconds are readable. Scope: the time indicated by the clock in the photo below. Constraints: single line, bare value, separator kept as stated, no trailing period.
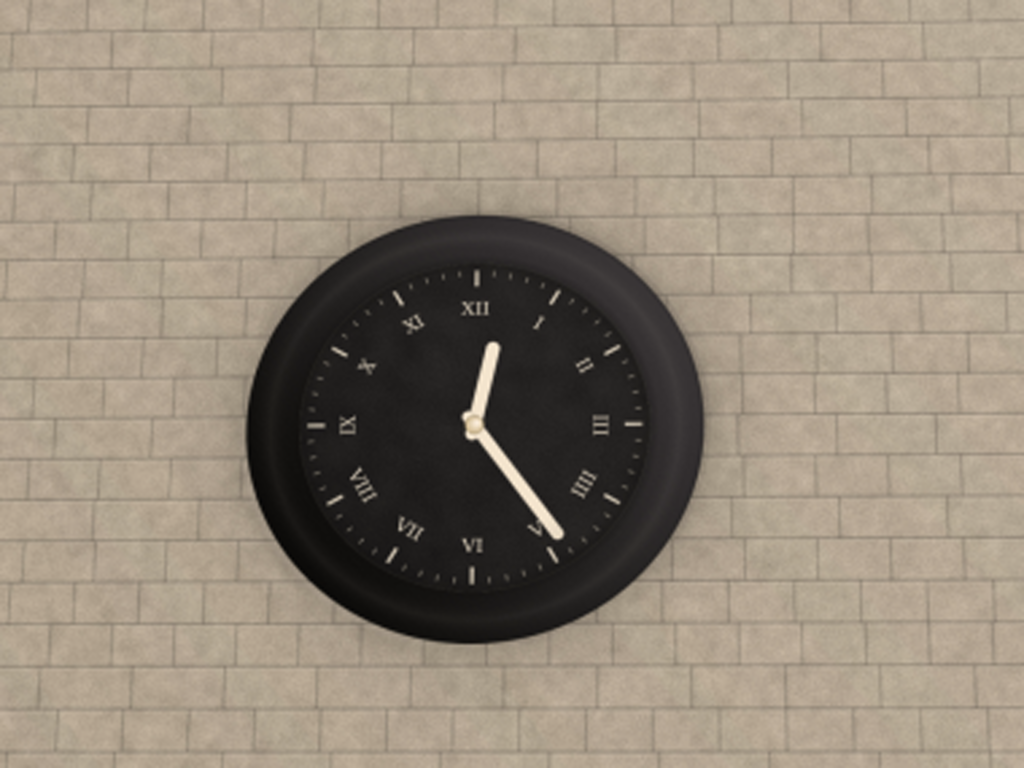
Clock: 12:24
